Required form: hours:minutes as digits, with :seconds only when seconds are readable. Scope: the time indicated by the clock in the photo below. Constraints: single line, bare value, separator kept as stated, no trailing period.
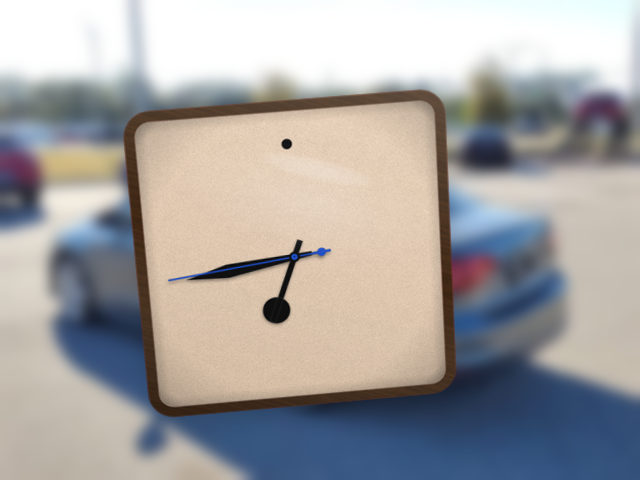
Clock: 6:43:44
